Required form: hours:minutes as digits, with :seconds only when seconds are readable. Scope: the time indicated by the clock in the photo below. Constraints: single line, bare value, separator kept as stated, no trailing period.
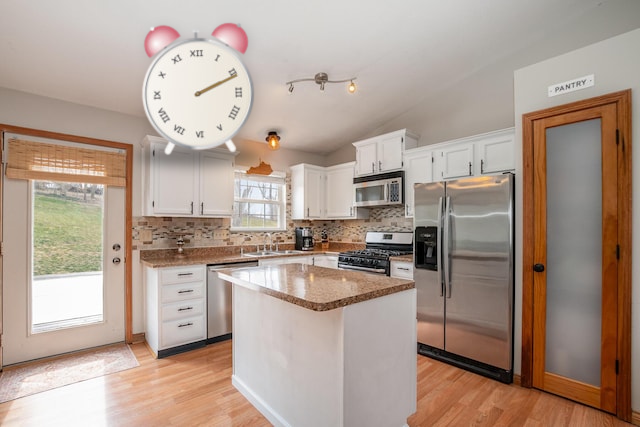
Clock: 2:11
